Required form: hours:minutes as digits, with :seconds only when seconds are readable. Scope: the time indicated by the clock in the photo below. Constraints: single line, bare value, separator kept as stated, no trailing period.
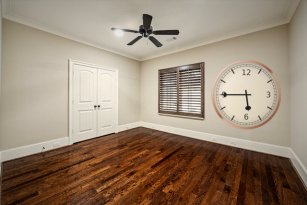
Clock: 5:45
